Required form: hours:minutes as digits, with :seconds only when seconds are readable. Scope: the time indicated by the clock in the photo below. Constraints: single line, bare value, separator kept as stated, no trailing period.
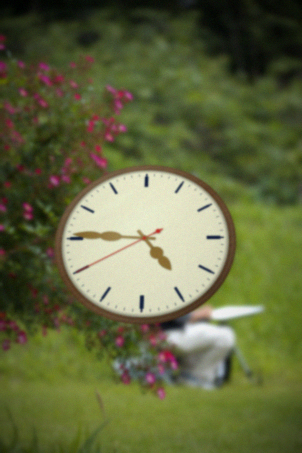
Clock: 4:45:40
